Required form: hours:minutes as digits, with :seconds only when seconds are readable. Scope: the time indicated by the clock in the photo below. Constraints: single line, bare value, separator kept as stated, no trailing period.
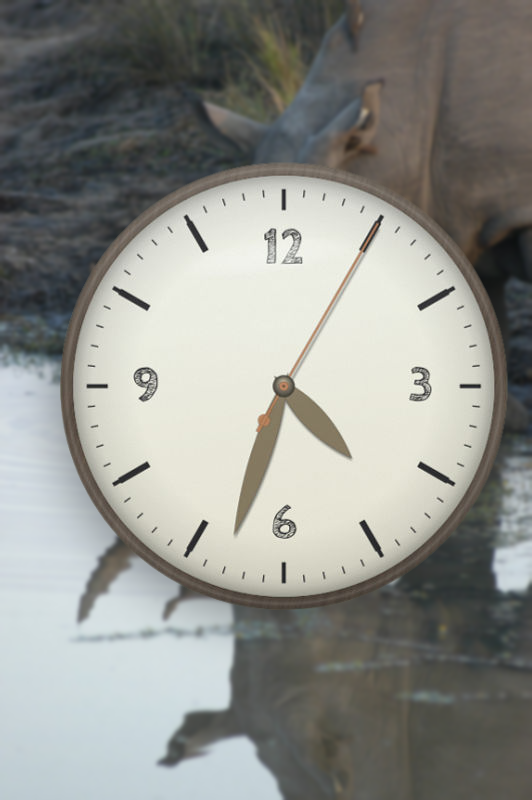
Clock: 4:33:05
